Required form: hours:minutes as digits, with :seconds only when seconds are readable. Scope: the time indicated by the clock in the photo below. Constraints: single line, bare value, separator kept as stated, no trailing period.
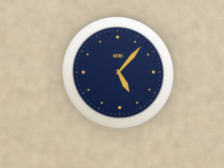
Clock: 5:07
